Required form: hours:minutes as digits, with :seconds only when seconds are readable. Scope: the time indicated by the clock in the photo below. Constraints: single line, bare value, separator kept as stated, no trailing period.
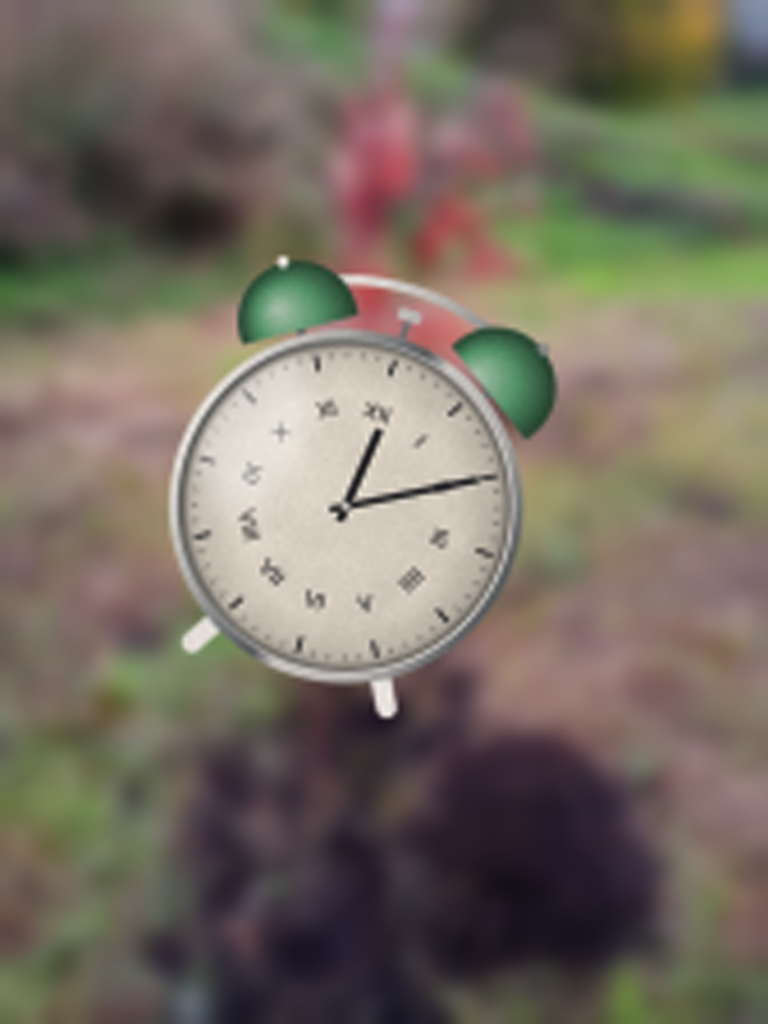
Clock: 12:10
